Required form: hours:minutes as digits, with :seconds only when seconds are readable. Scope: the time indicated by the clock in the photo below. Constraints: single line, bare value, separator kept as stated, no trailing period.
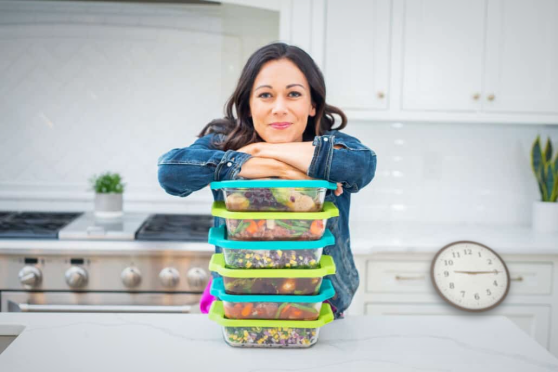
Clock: 9:15
